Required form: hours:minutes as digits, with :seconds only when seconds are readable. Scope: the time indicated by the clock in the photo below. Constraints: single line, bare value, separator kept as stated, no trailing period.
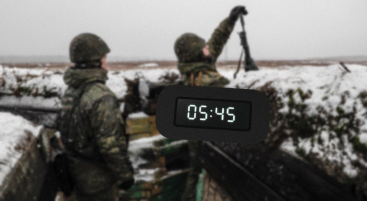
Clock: 5:45
